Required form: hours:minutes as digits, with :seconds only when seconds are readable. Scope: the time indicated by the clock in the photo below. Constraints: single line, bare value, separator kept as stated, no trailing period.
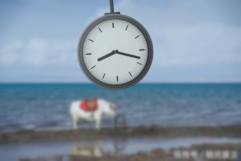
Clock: 8:18
